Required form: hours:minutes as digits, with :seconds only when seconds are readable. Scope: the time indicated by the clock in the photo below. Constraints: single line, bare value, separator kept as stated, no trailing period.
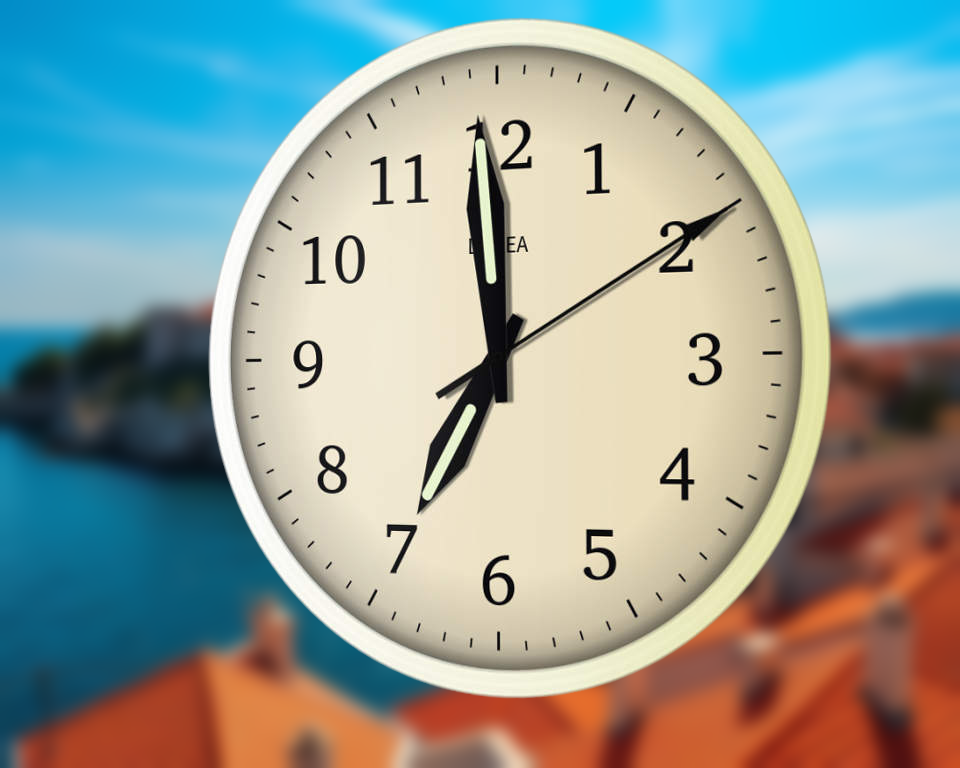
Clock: 6:59:10
